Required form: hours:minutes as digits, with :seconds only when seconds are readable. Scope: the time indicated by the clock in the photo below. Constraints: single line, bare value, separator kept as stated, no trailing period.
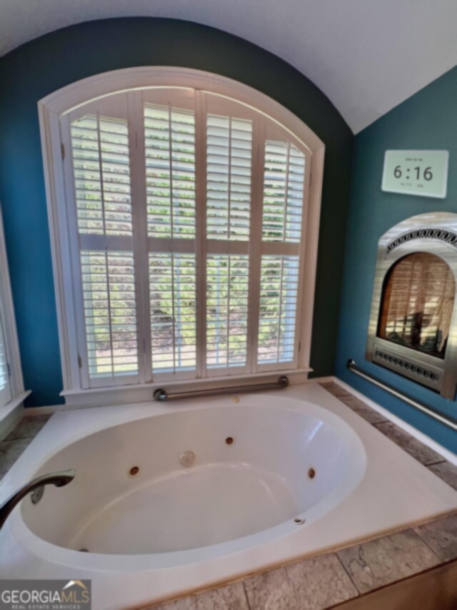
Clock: 6:16
